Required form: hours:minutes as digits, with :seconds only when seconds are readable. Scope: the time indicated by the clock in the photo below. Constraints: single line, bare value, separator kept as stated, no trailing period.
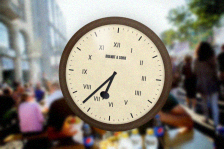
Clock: 6:37
